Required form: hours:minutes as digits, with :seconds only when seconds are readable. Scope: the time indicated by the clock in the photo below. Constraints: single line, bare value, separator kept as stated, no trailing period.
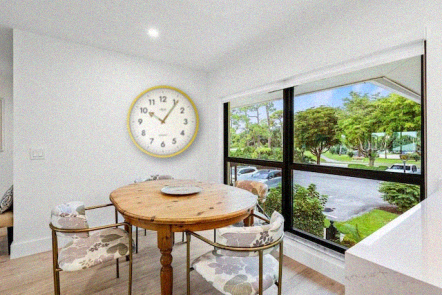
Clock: 10:06
